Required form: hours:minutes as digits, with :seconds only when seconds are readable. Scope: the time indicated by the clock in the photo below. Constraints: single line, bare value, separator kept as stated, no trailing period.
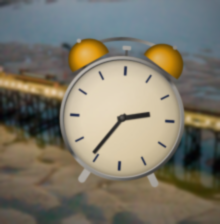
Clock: 2:36
